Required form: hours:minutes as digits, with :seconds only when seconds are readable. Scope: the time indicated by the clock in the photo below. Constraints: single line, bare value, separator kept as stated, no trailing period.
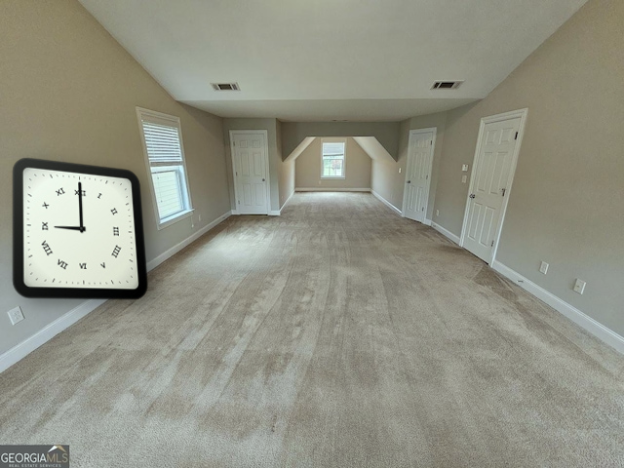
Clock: 9:00
